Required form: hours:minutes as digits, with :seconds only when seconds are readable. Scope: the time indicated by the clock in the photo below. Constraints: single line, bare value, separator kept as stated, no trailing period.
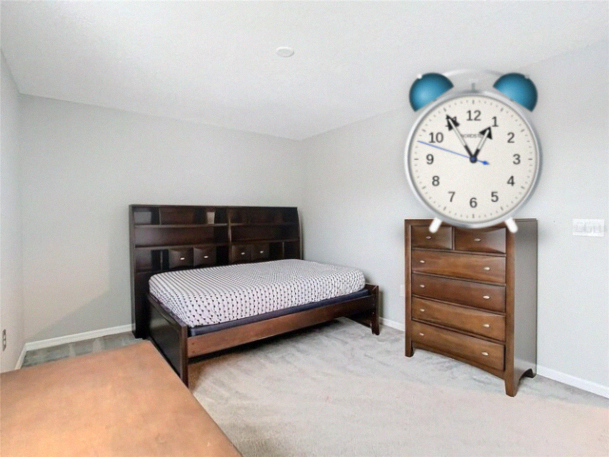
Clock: 12:54:48
